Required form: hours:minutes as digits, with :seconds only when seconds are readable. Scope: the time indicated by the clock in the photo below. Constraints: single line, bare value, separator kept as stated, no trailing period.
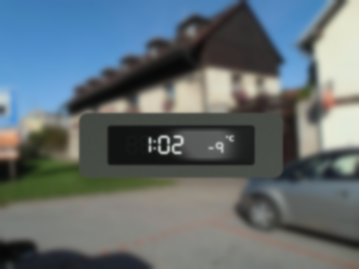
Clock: 1:02
